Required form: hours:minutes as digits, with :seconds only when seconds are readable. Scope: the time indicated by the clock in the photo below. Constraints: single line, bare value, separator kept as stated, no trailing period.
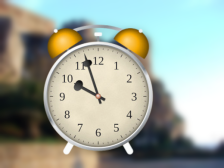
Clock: 9:57
